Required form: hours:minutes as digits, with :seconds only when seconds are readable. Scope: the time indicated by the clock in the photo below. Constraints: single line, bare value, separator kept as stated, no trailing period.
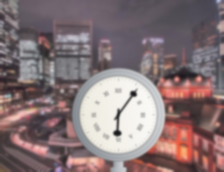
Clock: 6:06
